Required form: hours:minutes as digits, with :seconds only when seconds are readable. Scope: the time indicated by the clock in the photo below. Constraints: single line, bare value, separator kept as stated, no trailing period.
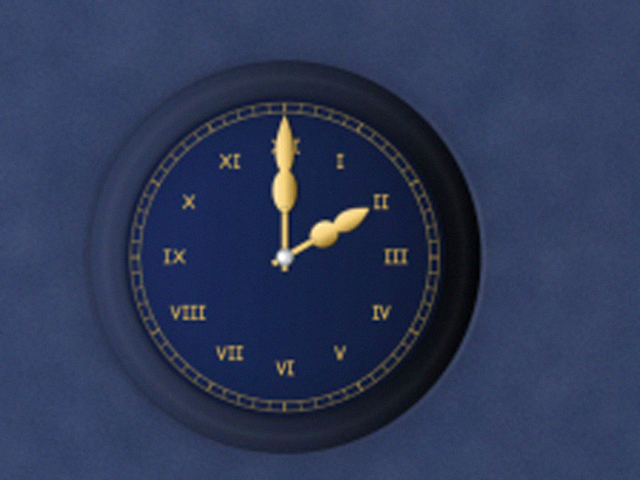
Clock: 2:00
